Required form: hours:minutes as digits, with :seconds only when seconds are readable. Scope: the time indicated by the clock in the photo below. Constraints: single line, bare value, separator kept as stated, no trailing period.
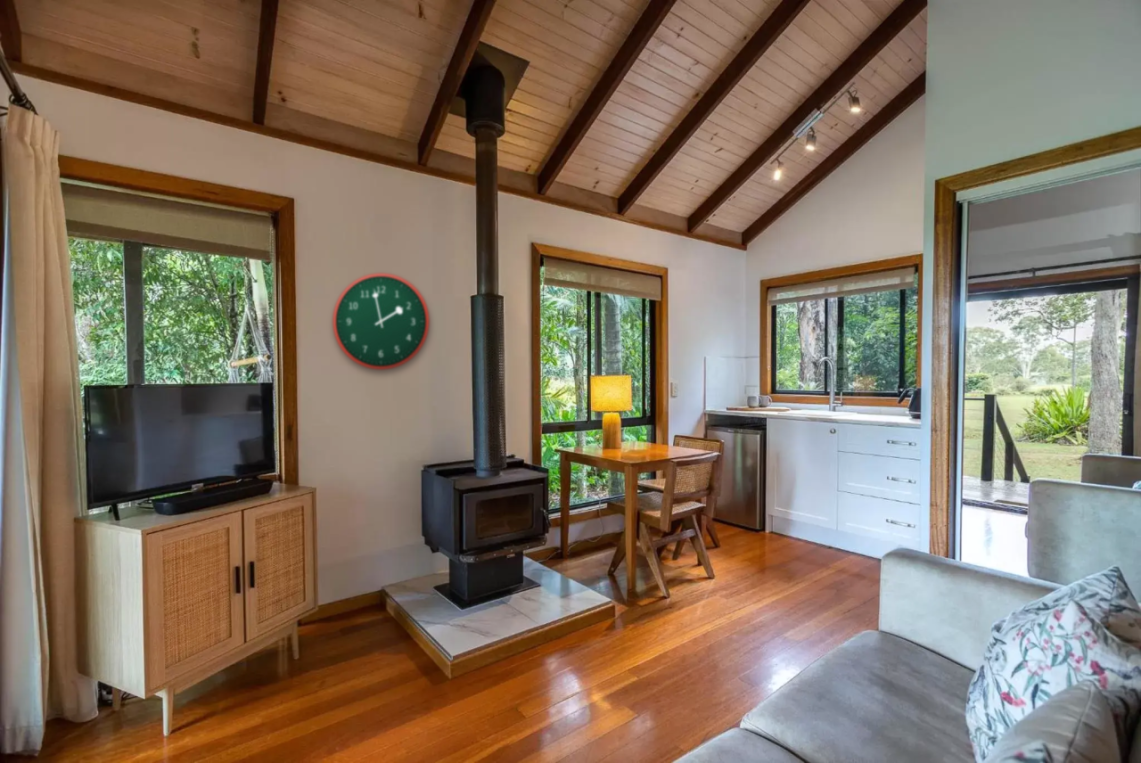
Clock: 1:58
